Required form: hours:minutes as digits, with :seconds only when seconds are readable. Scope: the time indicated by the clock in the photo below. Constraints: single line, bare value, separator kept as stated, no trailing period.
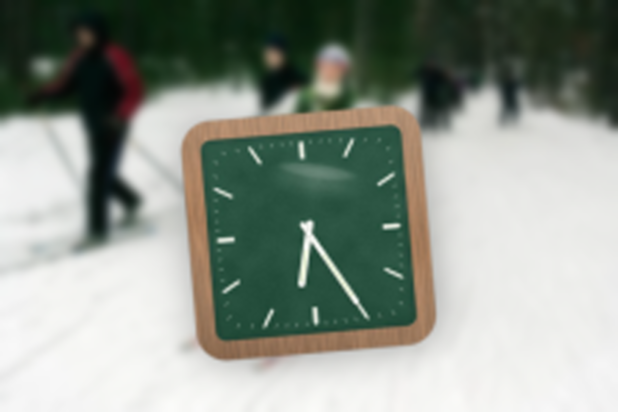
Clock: 6:25
